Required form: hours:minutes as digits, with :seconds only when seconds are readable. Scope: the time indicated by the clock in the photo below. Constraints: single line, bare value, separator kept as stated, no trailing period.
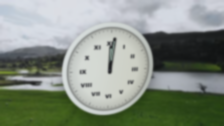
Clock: 12:01
